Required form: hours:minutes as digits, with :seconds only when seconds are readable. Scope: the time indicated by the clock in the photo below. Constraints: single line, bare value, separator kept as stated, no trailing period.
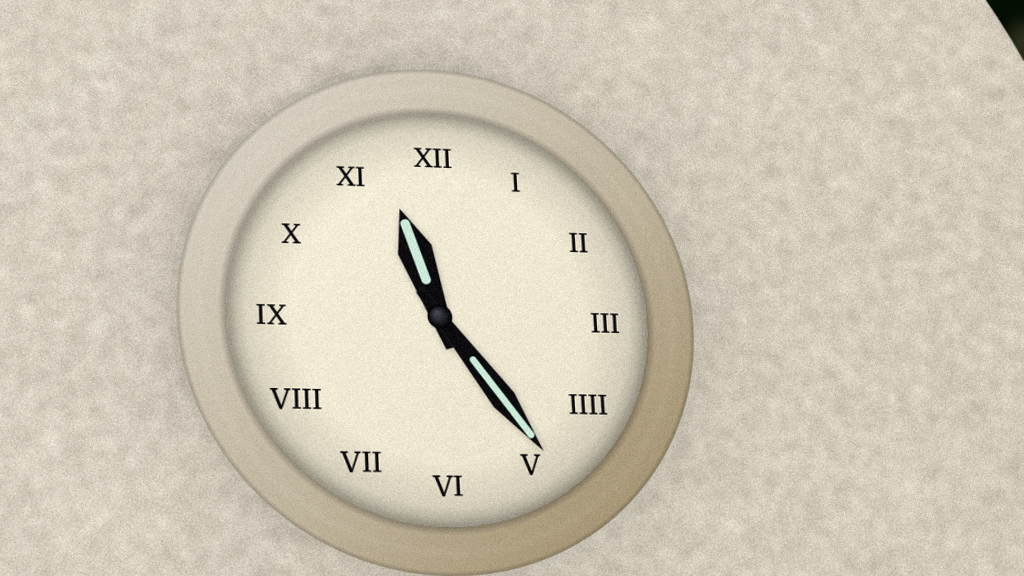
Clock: 11:24
